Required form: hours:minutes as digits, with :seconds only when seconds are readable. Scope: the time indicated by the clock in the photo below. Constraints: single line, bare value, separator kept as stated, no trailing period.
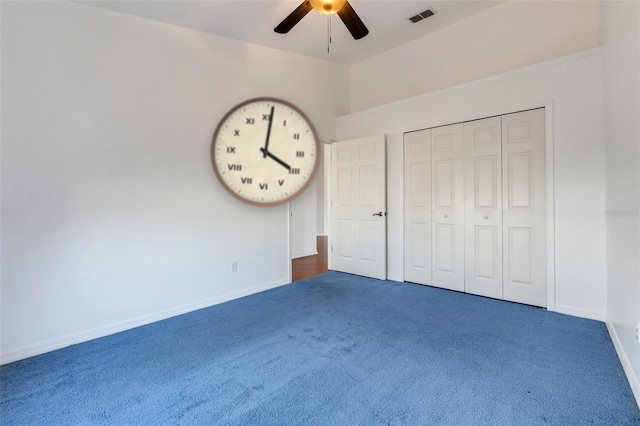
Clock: 4:01
